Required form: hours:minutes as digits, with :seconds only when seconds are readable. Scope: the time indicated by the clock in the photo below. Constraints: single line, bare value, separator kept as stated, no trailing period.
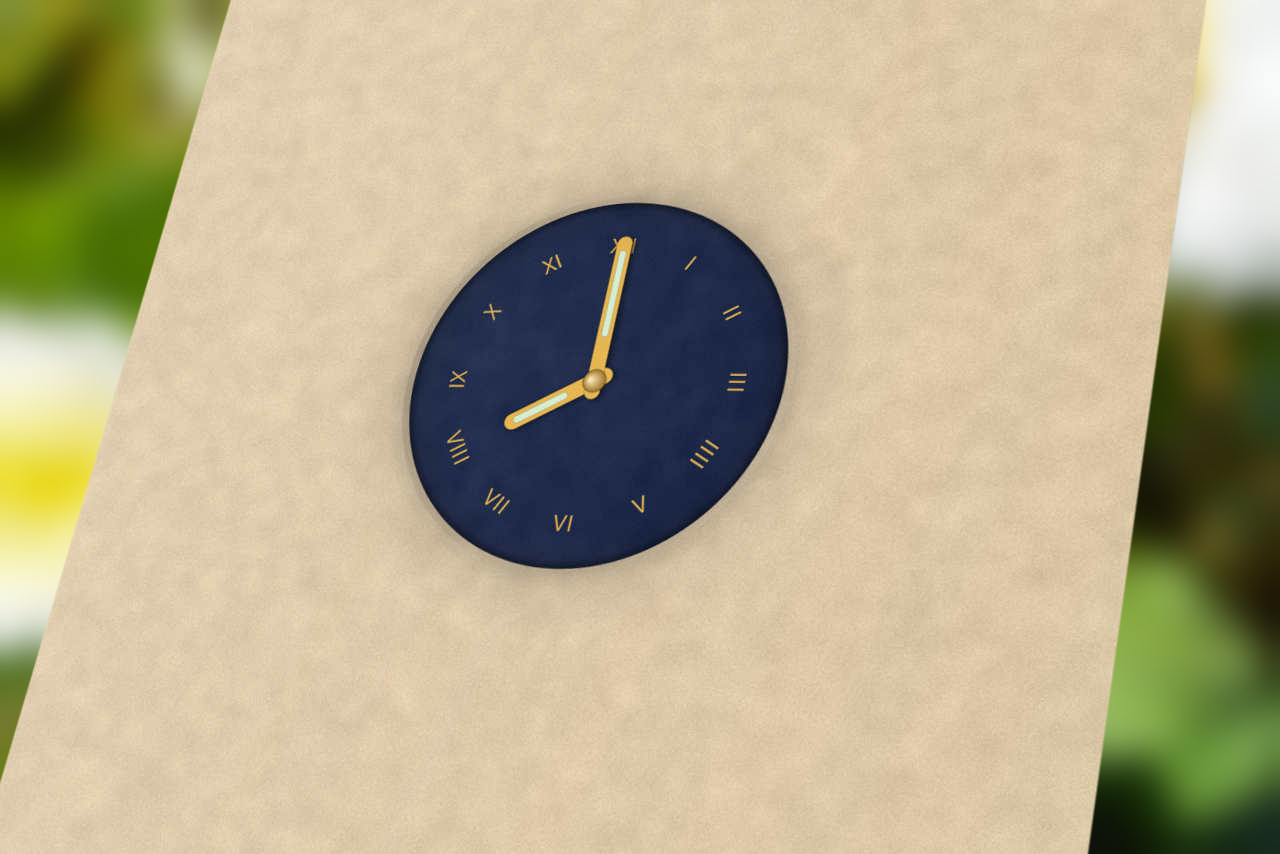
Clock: 8:00
